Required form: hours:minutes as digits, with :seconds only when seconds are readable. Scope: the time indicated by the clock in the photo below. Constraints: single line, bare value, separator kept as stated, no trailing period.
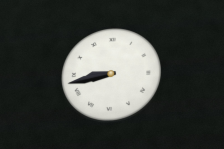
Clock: 8:43
